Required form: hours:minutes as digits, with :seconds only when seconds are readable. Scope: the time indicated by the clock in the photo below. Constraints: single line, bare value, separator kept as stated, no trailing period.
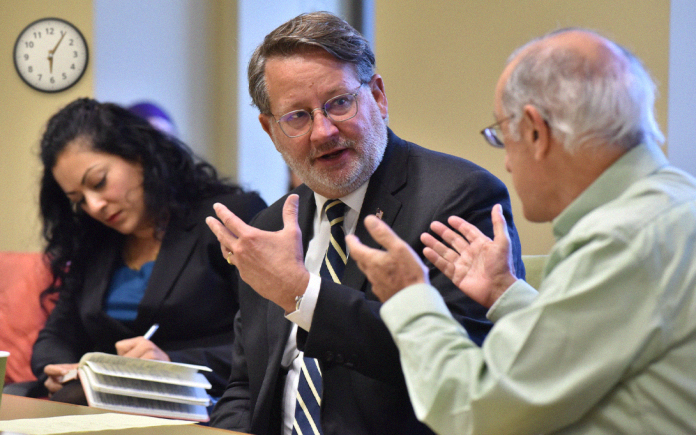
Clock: 6:06
